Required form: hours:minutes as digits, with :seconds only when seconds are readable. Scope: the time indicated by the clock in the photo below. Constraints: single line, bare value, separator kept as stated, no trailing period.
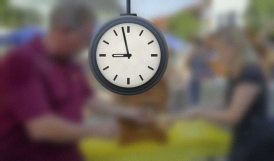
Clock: 8:58
